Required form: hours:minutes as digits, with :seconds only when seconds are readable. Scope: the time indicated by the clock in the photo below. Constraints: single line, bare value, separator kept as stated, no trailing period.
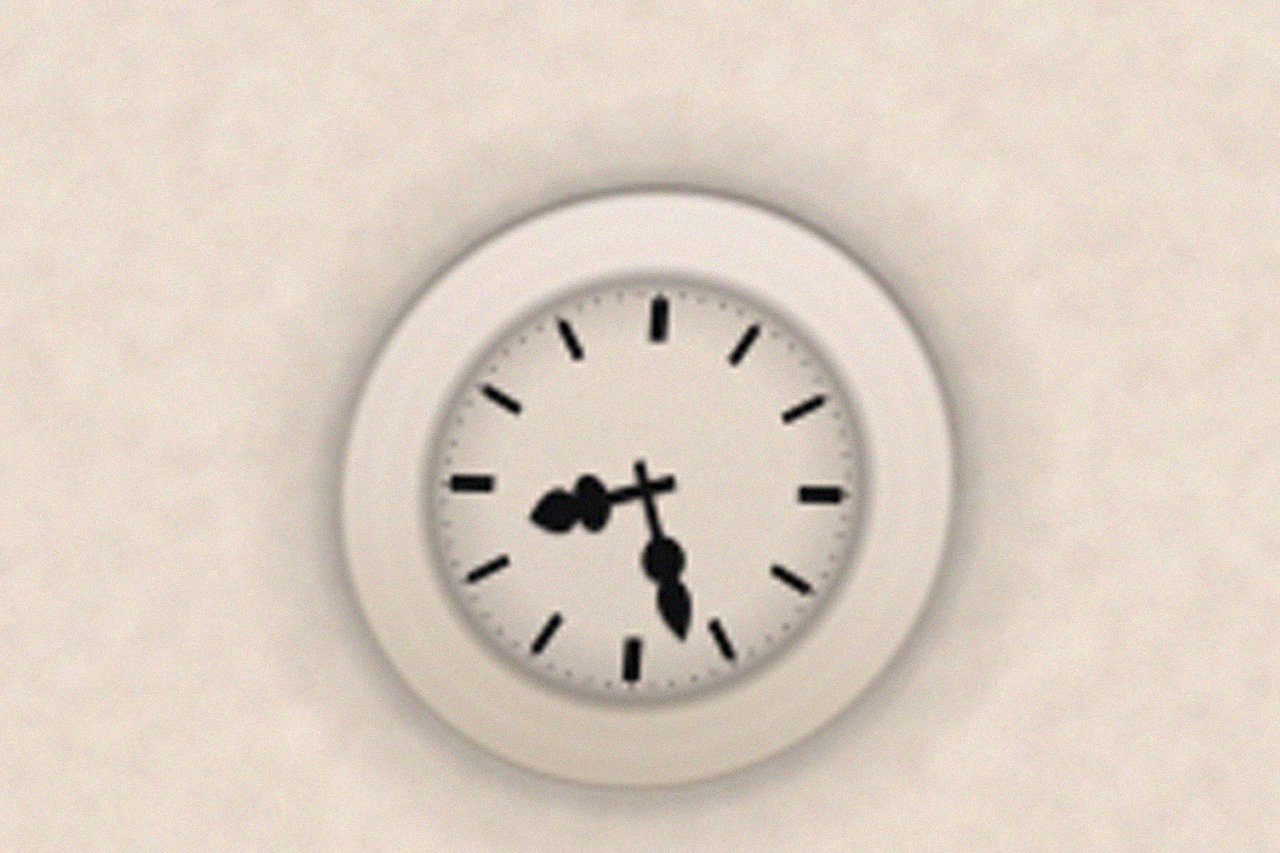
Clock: 8:27
